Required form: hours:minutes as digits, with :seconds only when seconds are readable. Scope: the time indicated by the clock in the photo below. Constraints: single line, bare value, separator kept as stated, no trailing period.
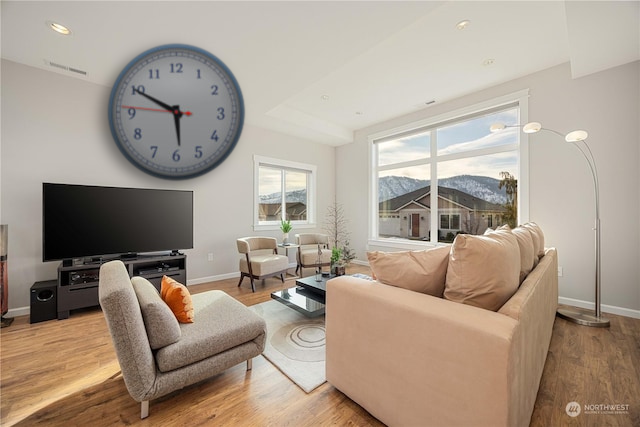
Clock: 5:49:46
